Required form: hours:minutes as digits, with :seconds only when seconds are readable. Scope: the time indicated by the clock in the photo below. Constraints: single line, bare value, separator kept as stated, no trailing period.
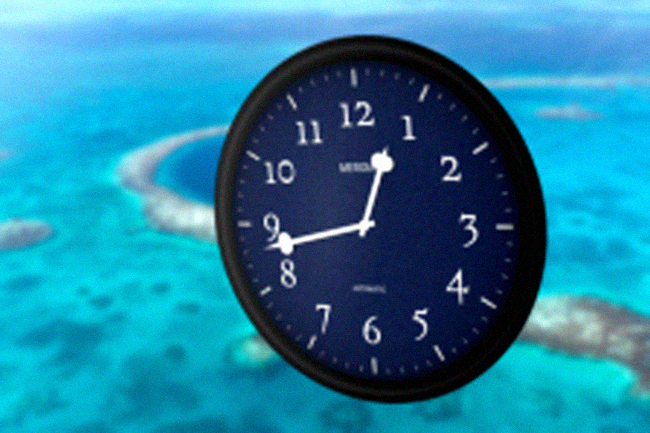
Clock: 12:43
